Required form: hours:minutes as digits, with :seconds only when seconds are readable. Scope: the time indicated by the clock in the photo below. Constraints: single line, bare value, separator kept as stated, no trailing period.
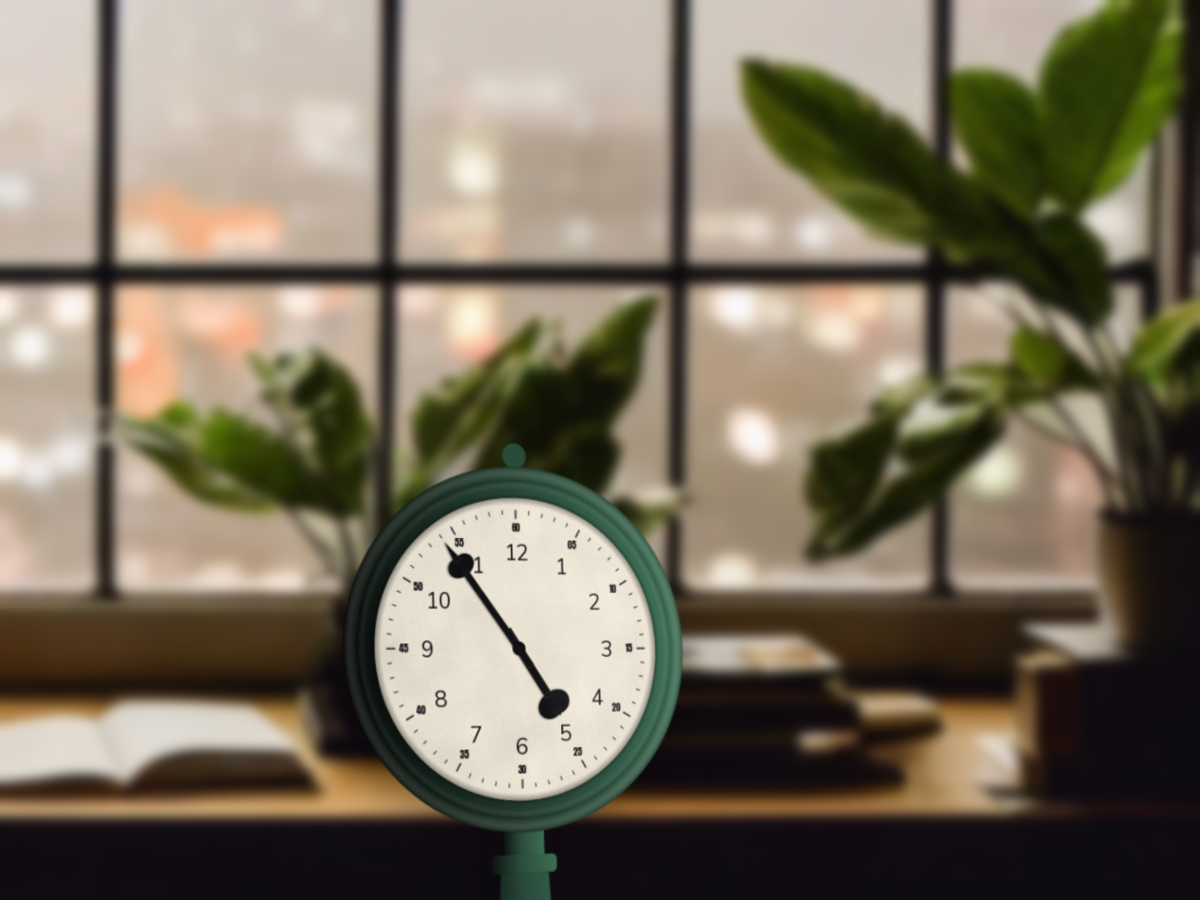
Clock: 4:54
